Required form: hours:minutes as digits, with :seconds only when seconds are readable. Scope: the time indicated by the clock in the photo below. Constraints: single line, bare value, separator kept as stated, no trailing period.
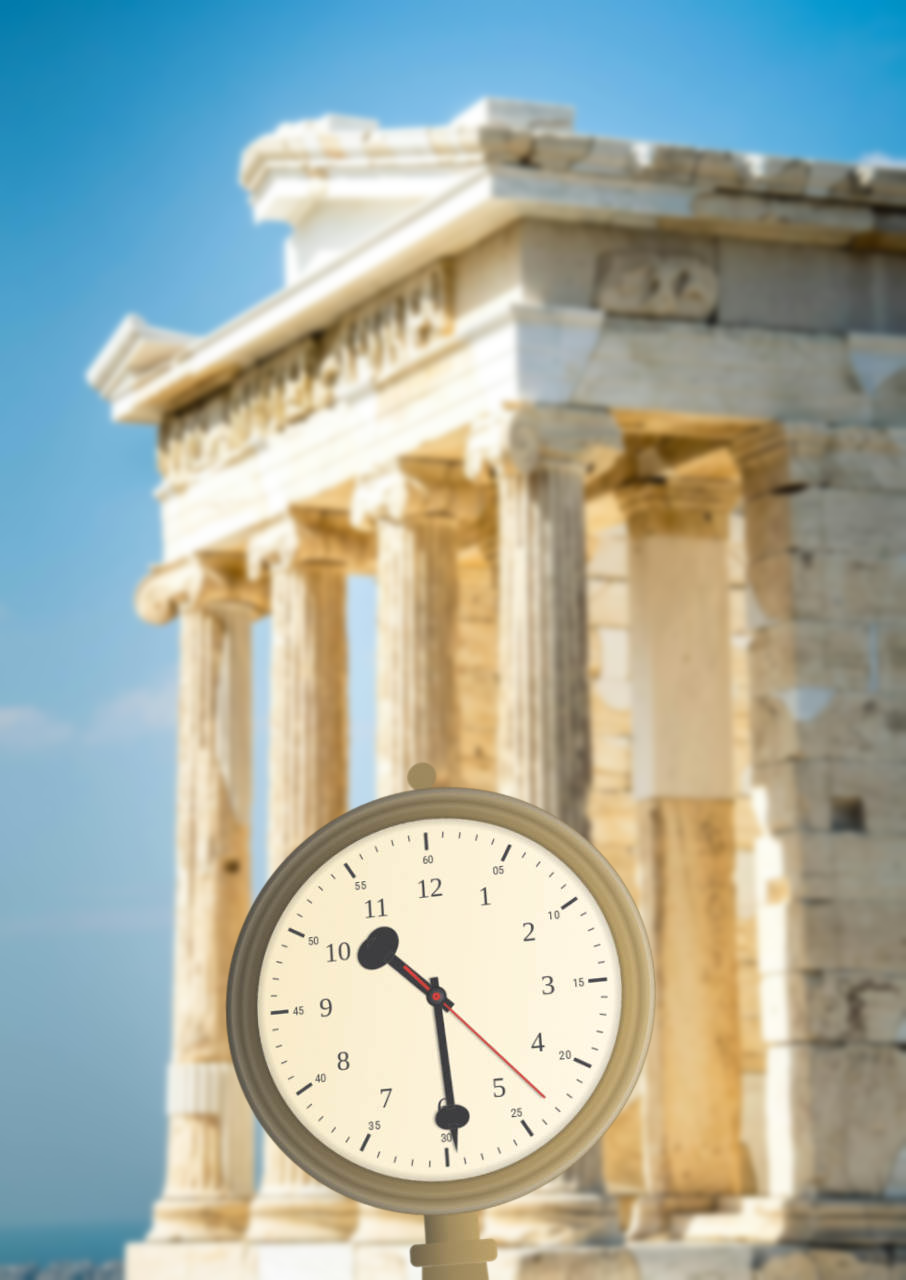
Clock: 10:29:23
